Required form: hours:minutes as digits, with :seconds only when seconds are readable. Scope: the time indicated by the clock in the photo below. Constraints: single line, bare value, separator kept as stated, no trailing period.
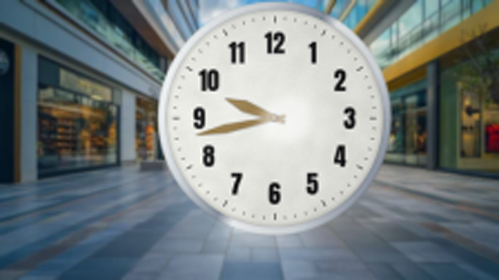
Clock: 9:43
